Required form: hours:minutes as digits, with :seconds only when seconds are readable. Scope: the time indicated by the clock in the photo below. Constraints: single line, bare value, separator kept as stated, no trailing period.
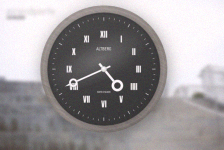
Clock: 4:41
